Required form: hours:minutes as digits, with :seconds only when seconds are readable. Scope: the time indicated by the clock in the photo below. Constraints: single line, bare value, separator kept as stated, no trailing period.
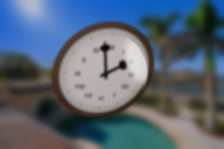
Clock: 1:58
